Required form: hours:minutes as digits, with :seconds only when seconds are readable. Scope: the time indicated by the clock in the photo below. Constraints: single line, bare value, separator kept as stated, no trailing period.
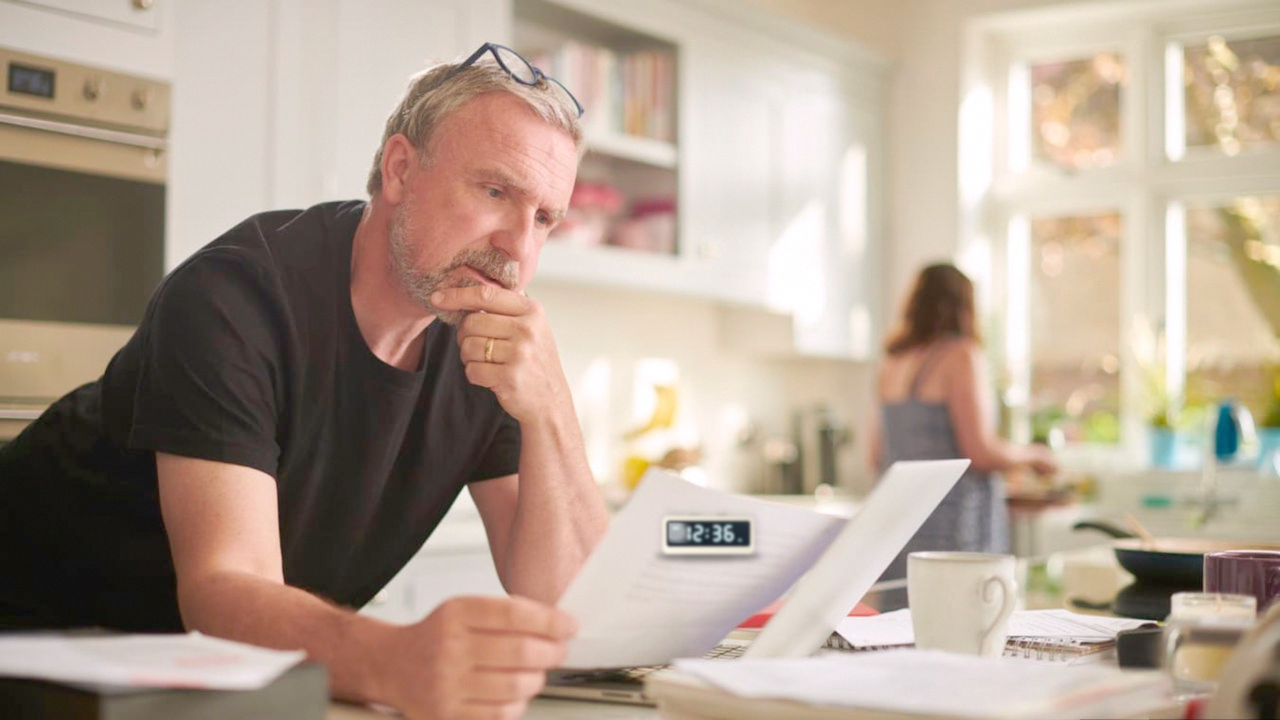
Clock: 12:36
